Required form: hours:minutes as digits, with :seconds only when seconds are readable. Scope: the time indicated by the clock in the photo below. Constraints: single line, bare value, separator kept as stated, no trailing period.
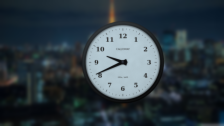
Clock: 9:41
